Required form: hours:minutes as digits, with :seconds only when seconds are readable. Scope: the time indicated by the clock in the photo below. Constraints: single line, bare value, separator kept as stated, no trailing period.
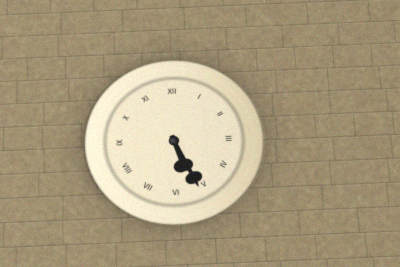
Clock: 5:26
